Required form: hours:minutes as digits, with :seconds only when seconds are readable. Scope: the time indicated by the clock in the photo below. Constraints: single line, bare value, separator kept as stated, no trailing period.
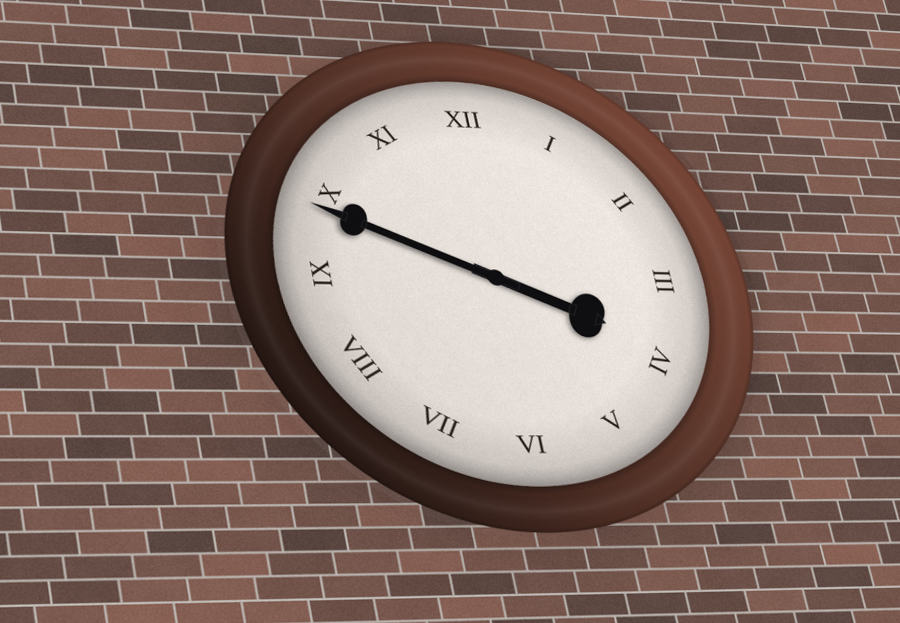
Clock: 3:49
